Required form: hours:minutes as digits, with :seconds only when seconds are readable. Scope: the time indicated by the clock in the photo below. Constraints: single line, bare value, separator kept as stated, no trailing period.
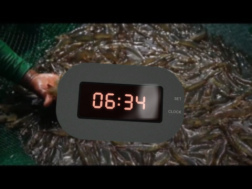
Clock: 6:34
